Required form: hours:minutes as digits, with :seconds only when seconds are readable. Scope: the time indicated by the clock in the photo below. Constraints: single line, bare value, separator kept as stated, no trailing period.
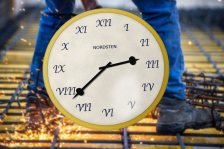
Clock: 2:38
